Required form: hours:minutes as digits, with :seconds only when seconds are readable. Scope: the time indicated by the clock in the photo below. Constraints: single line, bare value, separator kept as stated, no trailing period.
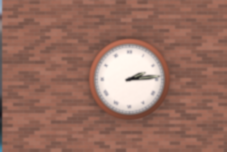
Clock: 2:14
